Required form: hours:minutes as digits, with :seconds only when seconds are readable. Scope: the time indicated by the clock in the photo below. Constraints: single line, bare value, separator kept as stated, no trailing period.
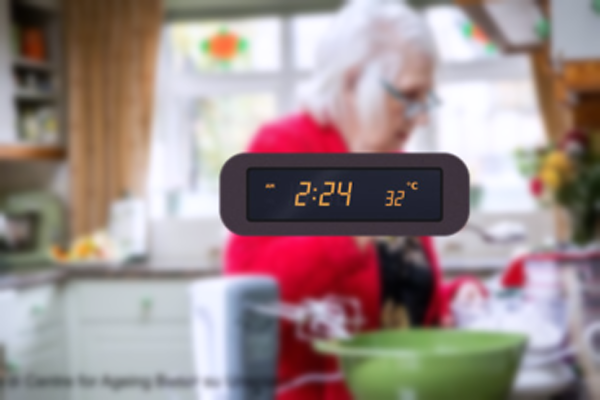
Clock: 2:24
